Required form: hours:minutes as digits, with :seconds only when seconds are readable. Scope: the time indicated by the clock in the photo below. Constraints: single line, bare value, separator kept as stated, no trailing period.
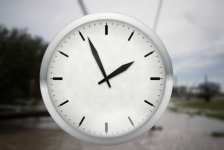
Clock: 1:56
